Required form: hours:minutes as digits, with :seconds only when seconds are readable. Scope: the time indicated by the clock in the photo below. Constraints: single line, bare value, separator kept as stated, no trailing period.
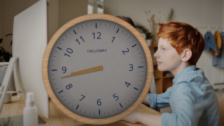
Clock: 8:43
